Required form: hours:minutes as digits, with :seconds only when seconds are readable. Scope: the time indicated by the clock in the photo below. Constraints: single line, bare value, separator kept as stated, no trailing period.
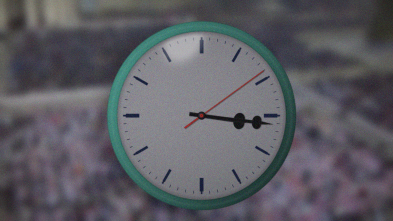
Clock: 3:16:09
